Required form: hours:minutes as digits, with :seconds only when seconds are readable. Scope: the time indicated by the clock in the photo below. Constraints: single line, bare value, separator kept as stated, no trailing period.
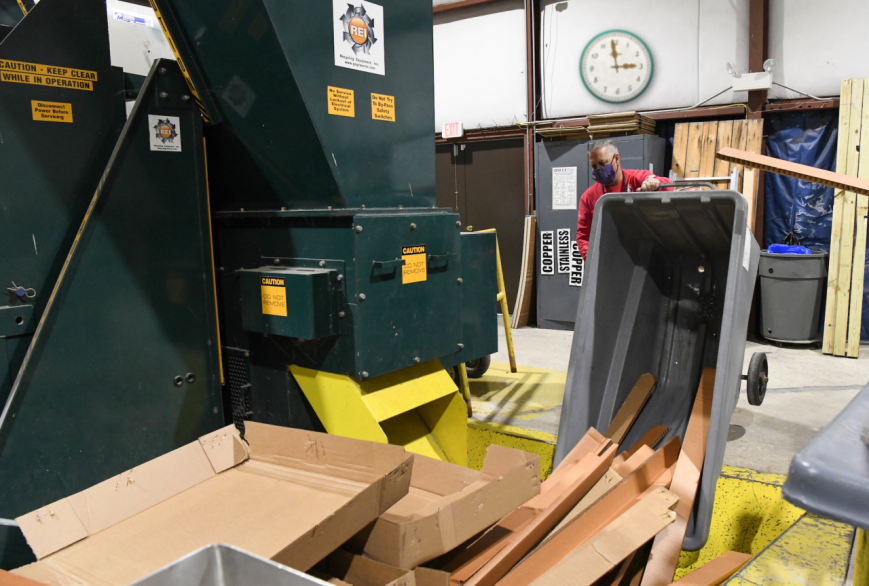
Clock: 2:59
